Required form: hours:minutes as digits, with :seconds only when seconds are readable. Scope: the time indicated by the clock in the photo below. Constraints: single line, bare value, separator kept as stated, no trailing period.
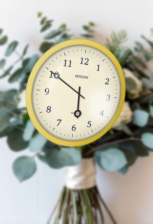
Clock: 5:50
